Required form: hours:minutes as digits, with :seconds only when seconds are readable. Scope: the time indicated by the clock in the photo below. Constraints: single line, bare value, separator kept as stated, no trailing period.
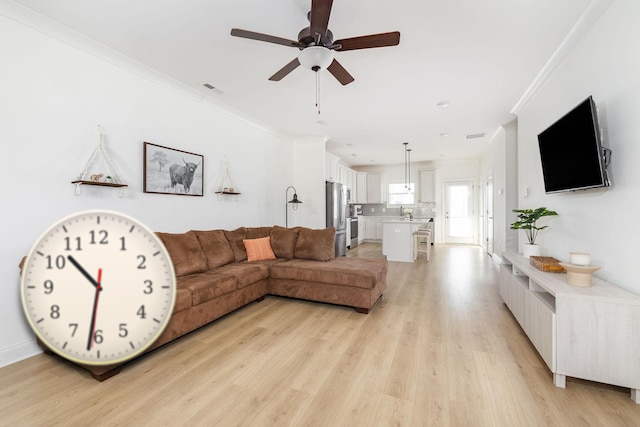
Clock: 10:31:31
